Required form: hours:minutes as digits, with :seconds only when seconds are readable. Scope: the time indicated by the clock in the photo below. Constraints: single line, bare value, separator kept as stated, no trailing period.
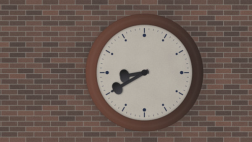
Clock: 8:40
